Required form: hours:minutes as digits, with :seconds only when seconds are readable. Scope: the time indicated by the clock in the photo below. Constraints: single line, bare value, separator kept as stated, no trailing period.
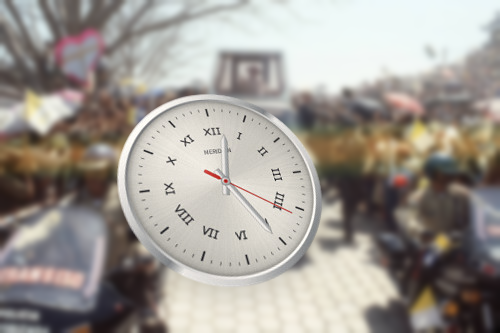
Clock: 12:25:21
